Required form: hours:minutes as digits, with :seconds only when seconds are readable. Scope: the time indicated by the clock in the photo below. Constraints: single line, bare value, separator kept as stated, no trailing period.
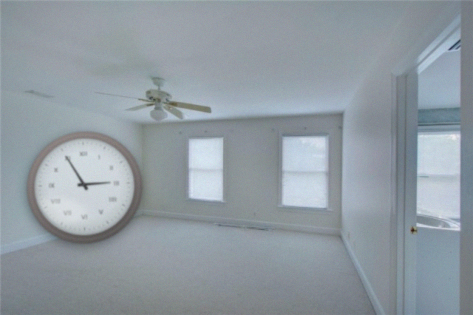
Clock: 2:55
